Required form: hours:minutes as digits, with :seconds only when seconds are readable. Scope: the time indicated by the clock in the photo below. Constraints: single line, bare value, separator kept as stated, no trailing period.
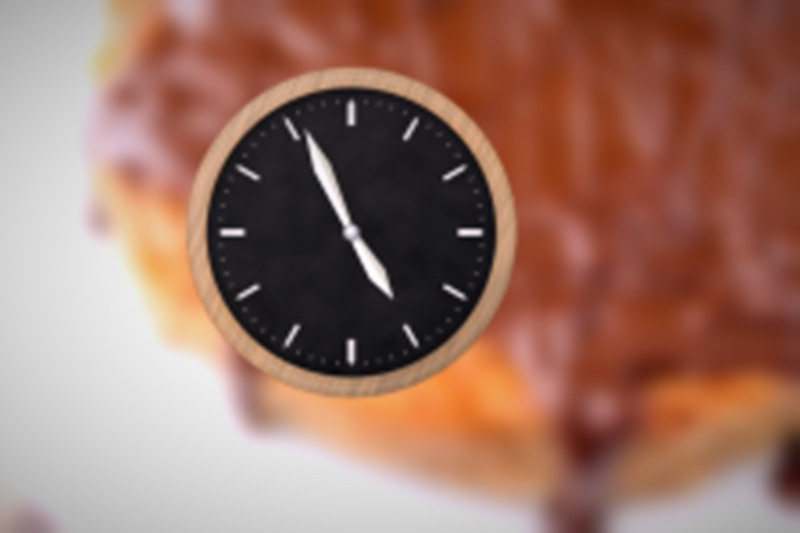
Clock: 4:56
